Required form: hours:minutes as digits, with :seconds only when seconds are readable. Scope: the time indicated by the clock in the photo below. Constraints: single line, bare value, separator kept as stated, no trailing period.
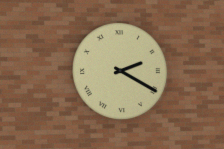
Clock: 2:20
